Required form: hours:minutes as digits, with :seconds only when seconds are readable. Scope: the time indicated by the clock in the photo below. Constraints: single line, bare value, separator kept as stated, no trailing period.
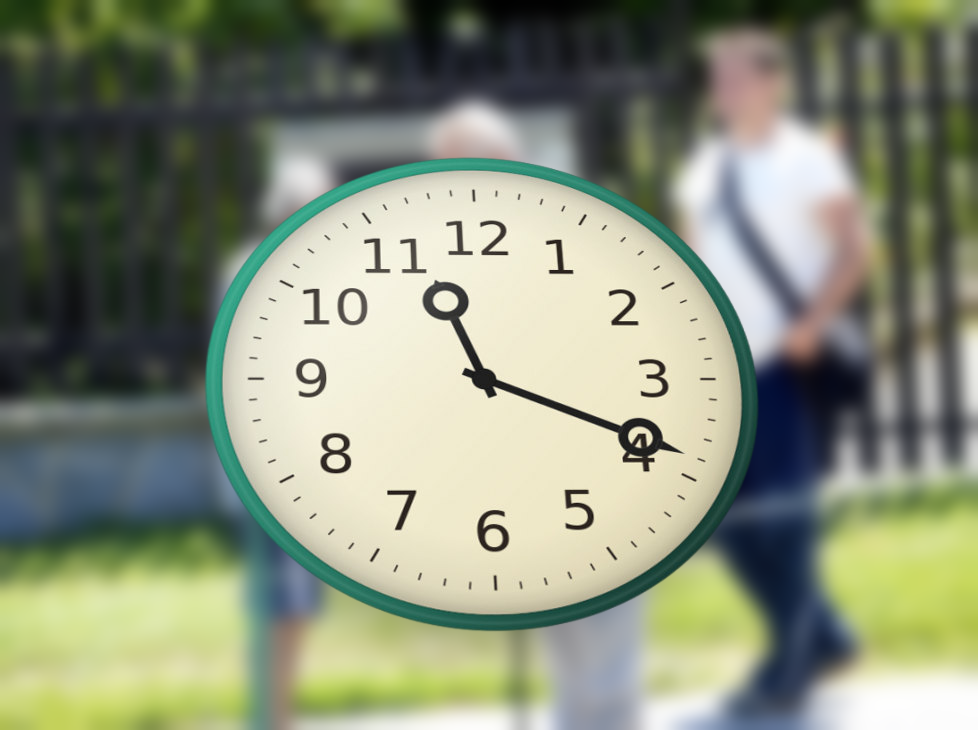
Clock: 11:19
